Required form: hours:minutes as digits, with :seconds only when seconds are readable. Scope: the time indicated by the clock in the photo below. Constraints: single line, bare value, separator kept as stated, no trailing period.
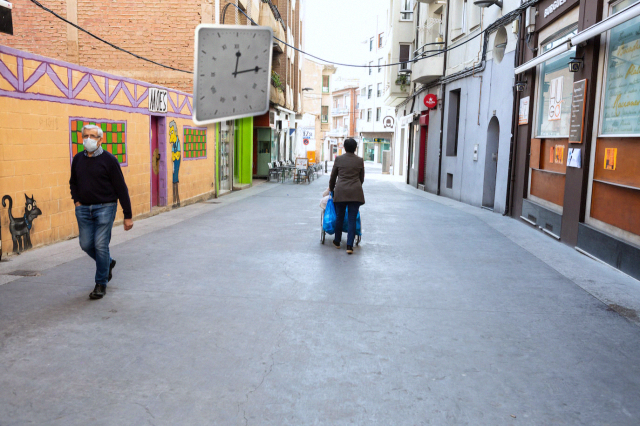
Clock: 12:14
